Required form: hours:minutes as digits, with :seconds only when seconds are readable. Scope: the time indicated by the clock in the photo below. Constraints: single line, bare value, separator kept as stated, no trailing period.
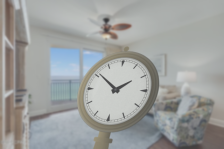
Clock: 1:51
